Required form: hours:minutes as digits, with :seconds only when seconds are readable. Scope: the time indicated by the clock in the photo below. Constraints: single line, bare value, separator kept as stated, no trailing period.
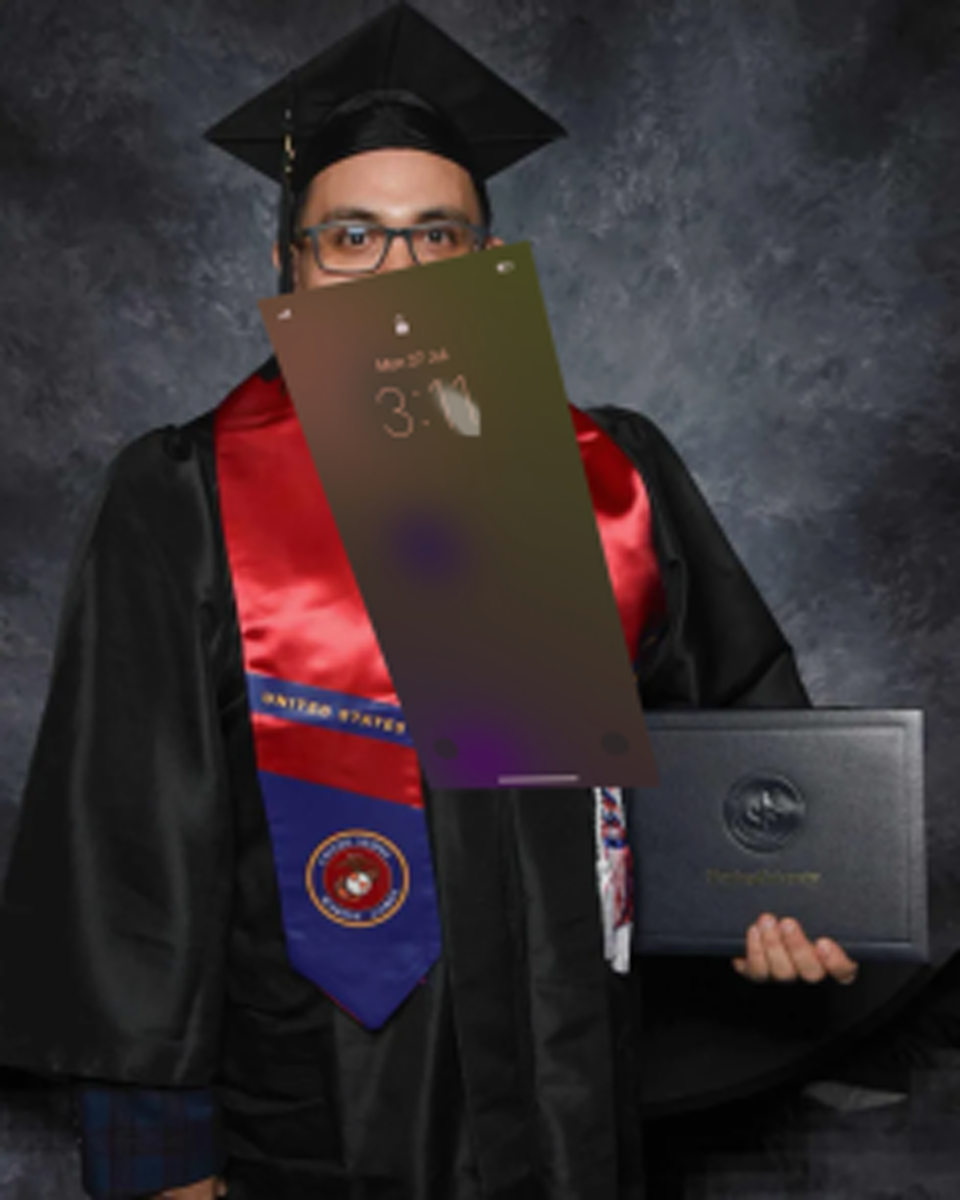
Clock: 3:11
